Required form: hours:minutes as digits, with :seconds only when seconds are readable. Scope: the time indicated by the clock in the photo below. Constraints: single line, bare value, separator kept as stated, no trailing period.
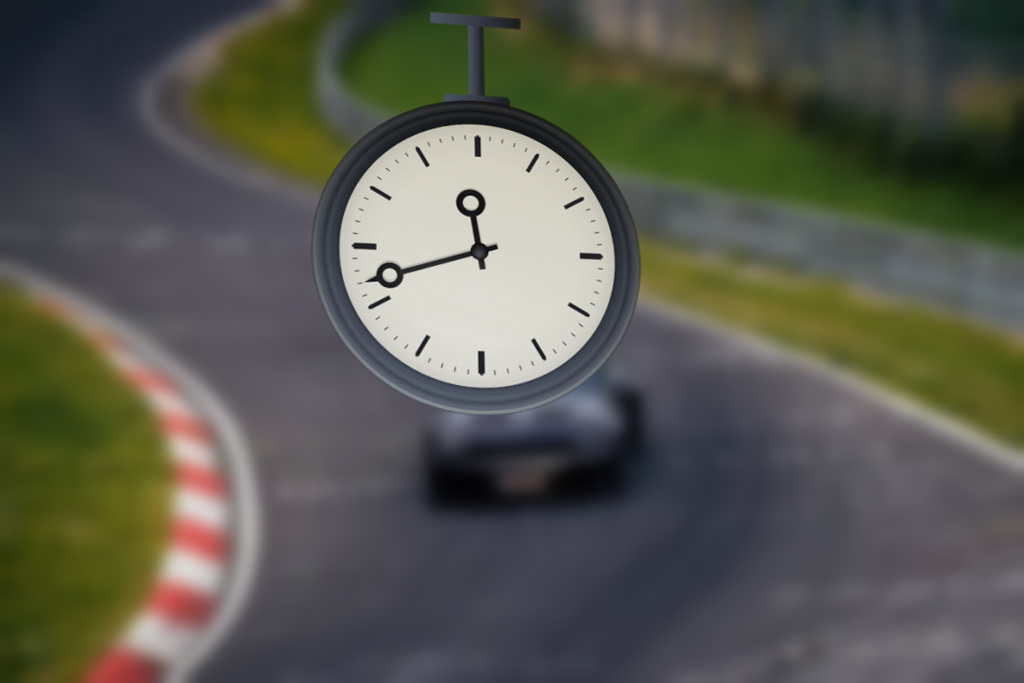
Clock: 11:42
